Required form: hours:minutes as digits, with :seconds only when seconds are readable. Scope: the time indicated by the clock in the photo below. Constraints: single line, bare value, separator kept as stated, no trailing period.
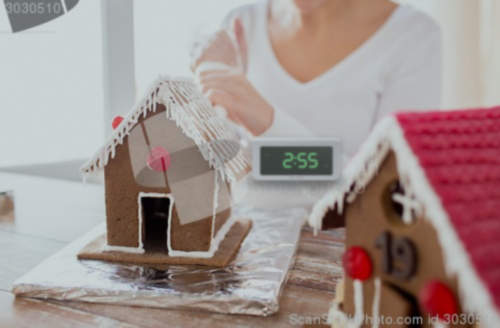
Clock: 2:55
